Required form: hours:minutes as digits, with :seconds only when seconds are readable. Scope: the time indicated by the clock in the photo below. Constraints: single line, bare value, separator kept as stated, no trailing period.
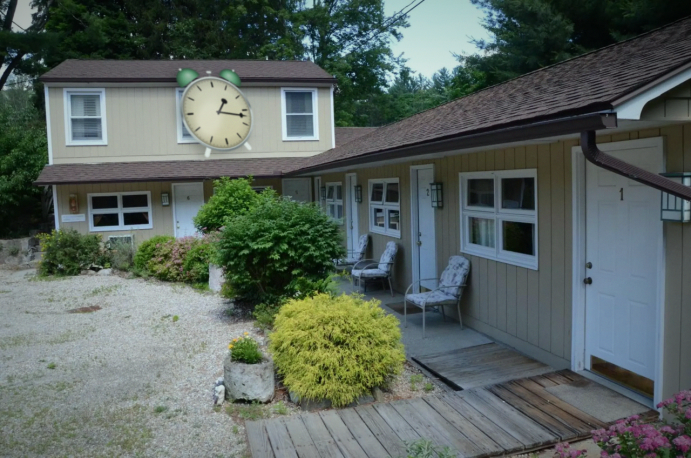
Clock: 1:17
